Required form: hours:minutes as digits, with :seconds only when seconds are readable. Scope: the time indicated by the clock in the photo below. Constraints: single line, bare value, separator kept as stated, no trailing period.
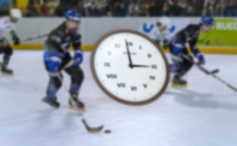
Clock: 2:59
